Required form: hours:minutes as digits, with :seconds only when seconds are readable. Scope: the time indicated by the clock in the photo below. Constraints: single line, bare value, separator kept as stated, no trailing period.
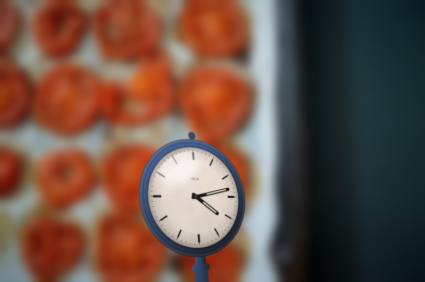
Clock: 4:13
